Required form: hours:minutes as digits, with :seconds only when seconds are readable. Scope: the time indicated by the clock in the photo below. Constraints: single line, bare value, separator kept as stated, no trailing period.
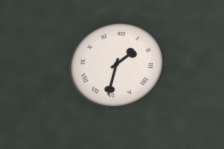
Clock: 1:31
